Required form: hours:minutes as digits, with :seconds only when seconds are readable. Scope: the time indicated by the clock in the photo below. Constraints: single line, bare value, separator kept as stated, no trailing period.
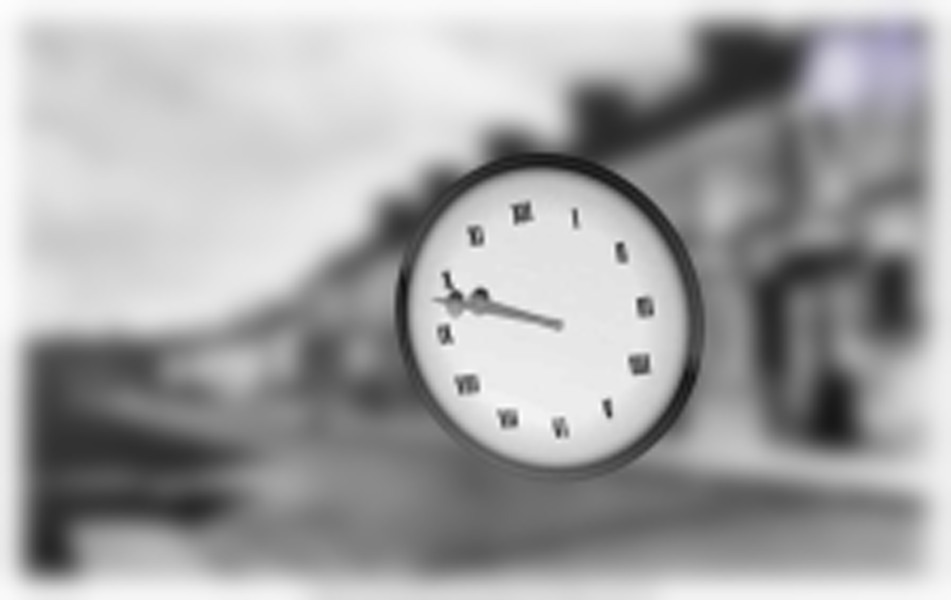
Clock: 9:48
